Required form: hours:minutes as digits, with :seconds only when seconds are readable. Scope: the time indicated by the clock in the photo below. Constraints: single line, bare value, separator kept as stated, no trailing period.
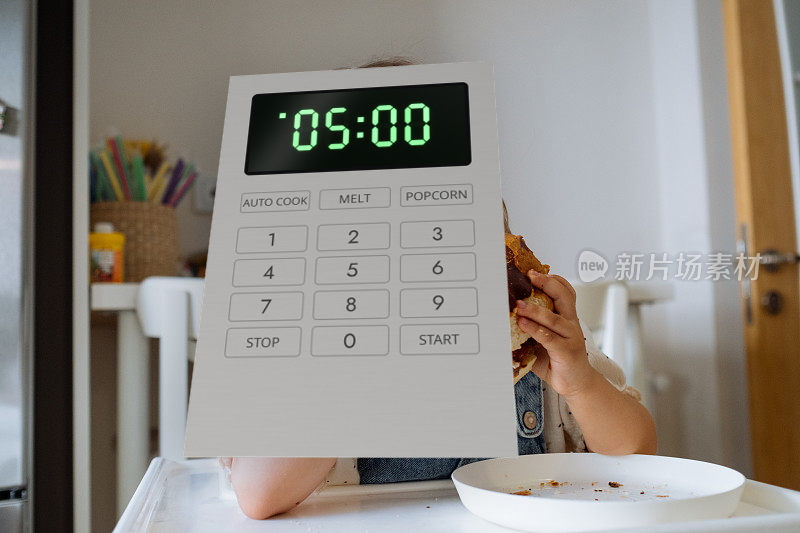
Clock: 5:00
